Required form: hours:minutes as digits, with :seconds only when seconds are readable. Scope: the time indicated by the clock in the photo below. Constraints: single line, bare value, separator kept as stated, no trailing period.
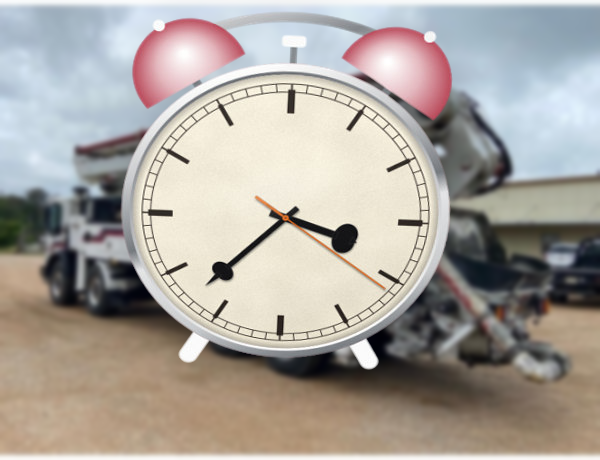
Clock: 3:37:21
